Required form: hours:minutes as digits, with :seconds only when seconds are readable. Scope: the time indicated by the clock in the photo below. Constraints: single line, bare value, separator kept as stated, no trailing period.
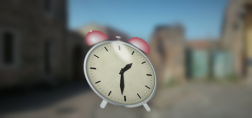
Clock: 1:31
